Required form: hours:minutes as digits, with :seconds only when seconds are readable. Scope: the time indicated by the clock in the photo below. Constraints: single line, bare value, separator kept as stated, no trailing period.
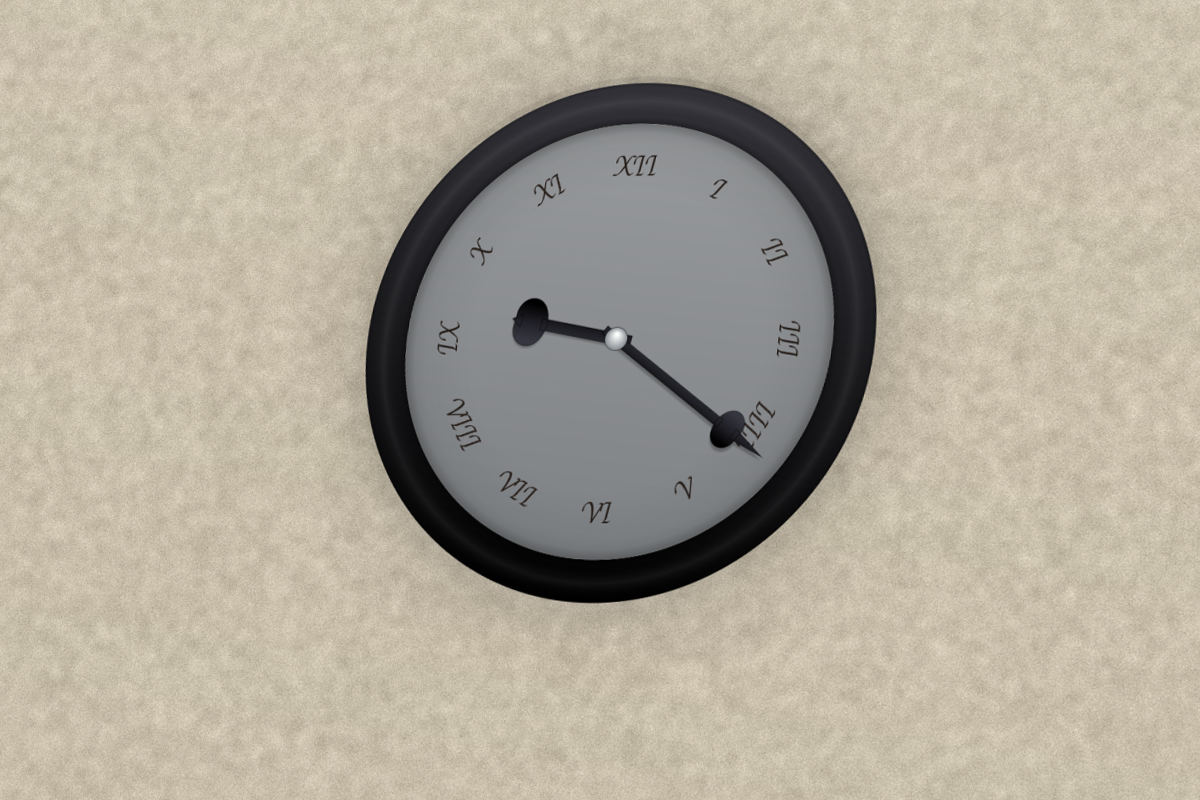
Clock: 9:21
